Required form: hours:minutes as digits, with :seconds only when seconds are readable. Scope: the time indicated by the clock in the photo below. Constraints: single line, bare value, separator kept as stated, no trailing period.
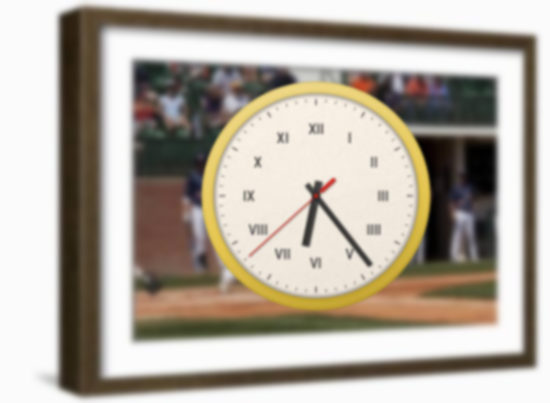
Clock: 6:23:38
